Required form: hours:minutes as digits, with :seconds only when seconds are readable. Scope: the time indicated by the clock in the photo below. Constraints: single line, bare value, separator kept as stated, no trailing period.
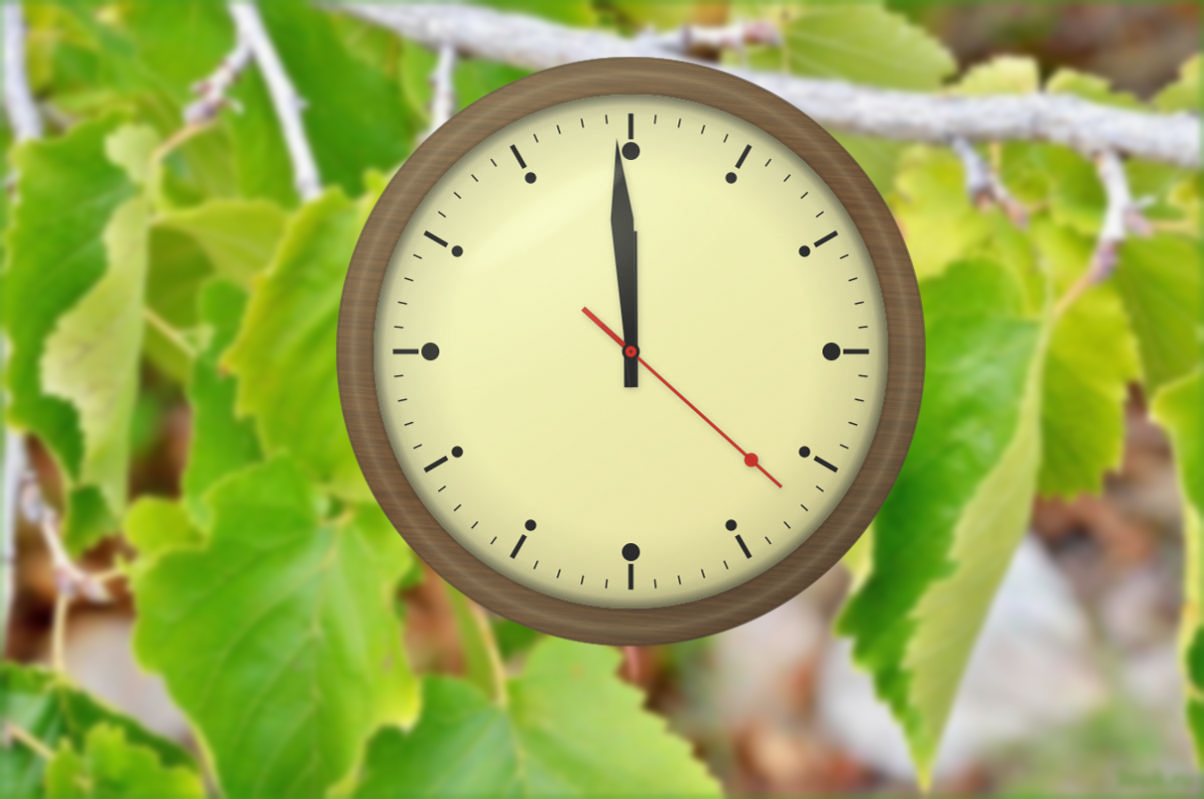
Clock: 11:59:22
